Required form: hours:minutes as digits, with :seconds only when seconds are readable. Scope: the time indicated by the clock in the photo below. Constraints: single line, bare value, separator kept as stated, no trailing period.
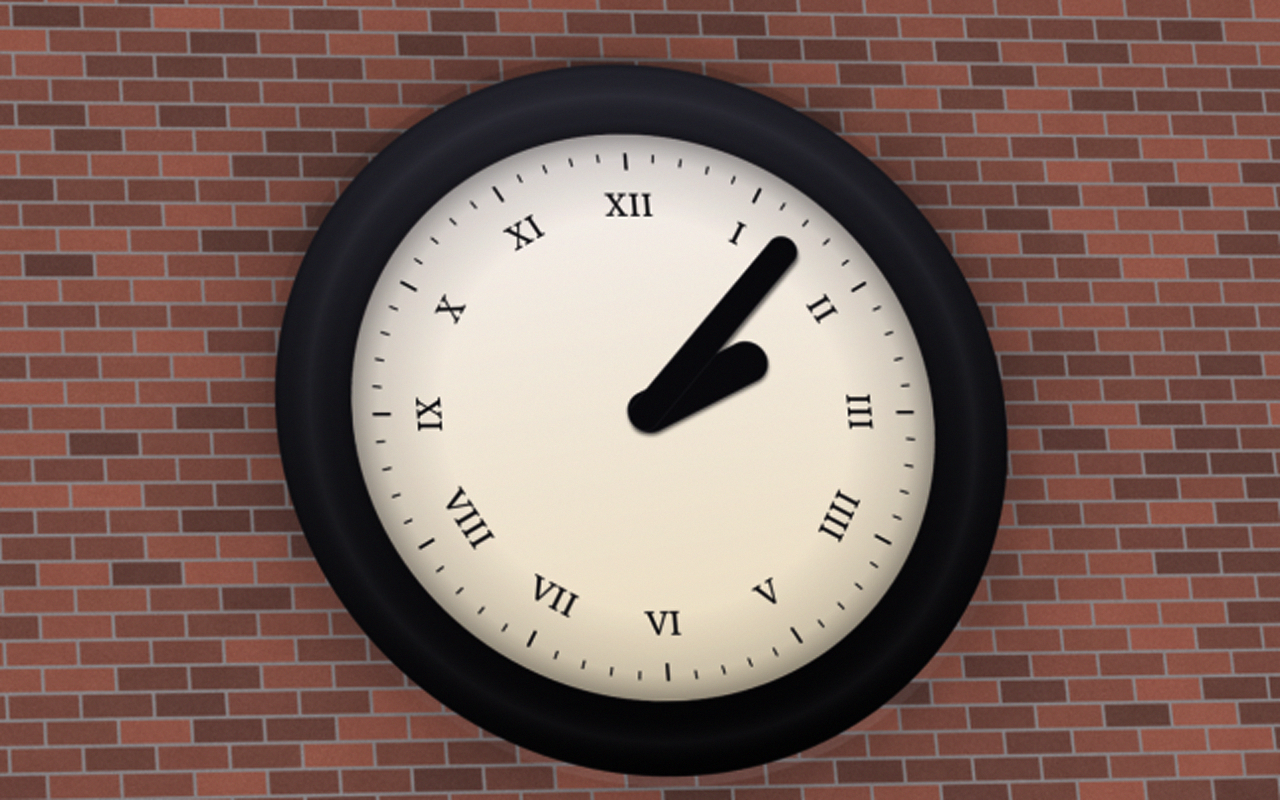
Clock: 2:07
